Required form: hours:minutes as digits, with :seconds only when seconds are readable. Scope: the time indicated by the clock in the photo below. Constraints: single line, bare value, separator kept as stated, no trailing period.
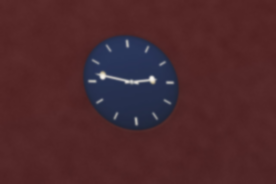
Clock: 2:47
